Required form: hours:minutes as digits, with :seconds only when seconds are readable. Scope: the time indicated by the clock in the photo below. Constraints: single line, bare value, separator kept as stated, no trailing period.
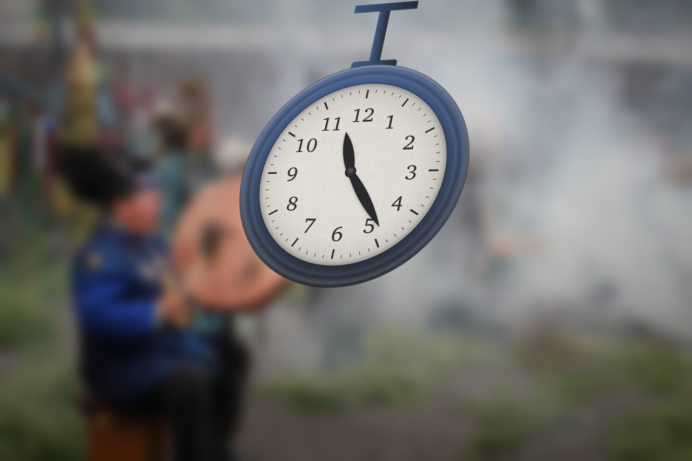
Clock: 11:24
